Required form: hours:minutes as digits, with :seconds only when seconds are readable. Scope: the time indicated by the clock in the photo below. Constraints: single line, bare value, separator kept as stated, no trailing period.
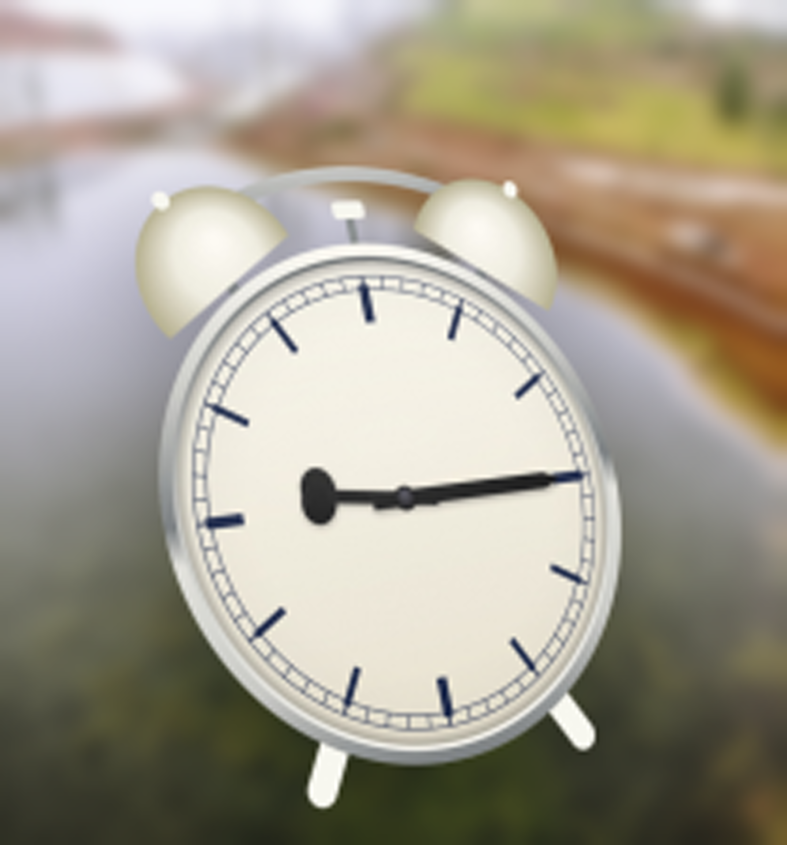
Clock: 9:15
